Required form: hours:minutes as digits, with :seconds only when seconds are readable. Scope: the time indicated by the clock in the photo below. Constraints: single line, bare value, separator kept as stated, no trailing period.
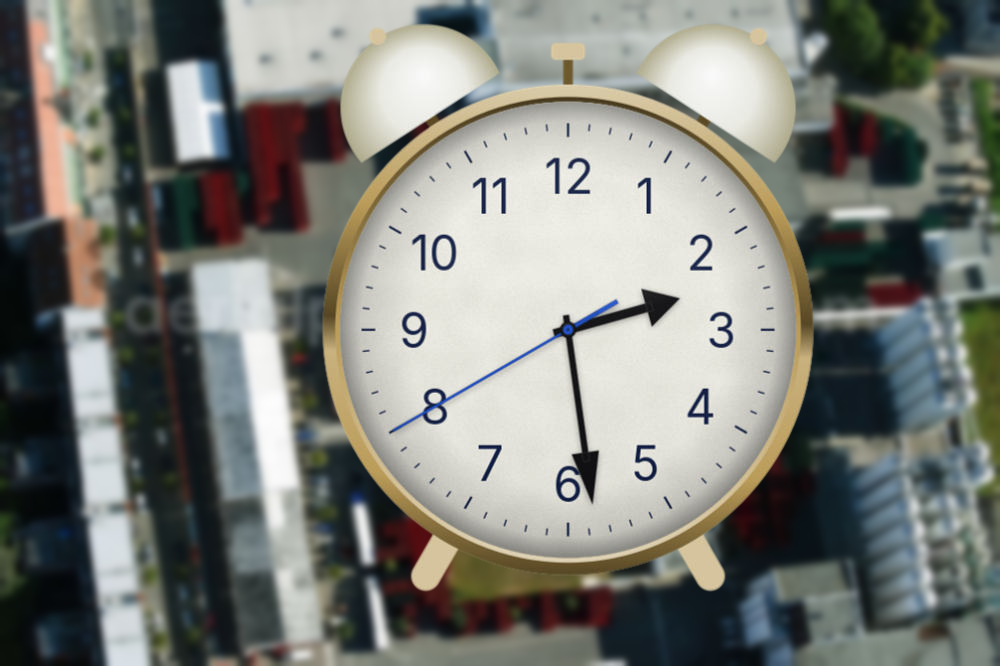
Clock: 2:28:40
